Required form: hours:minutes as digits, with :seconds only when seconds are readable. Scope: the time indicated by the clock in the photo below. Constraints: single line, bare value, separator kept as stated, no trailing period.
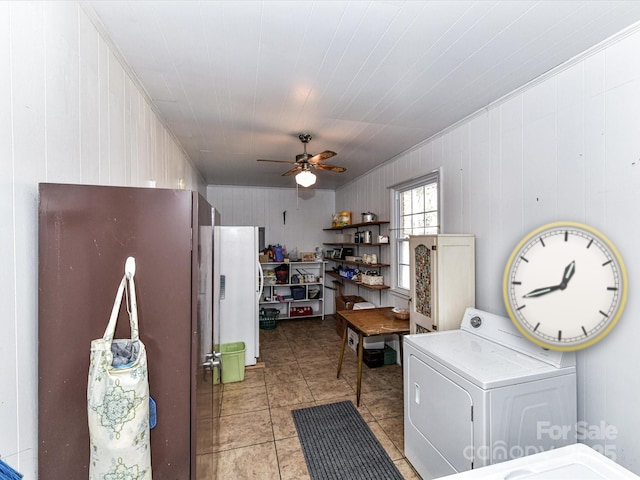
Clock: 12:42
